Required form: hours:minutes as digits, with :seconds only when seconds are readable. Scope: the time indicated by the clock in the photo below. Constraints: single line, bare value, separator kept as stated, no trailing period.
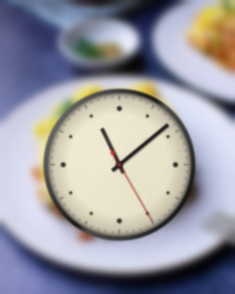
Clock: 11:08:25
